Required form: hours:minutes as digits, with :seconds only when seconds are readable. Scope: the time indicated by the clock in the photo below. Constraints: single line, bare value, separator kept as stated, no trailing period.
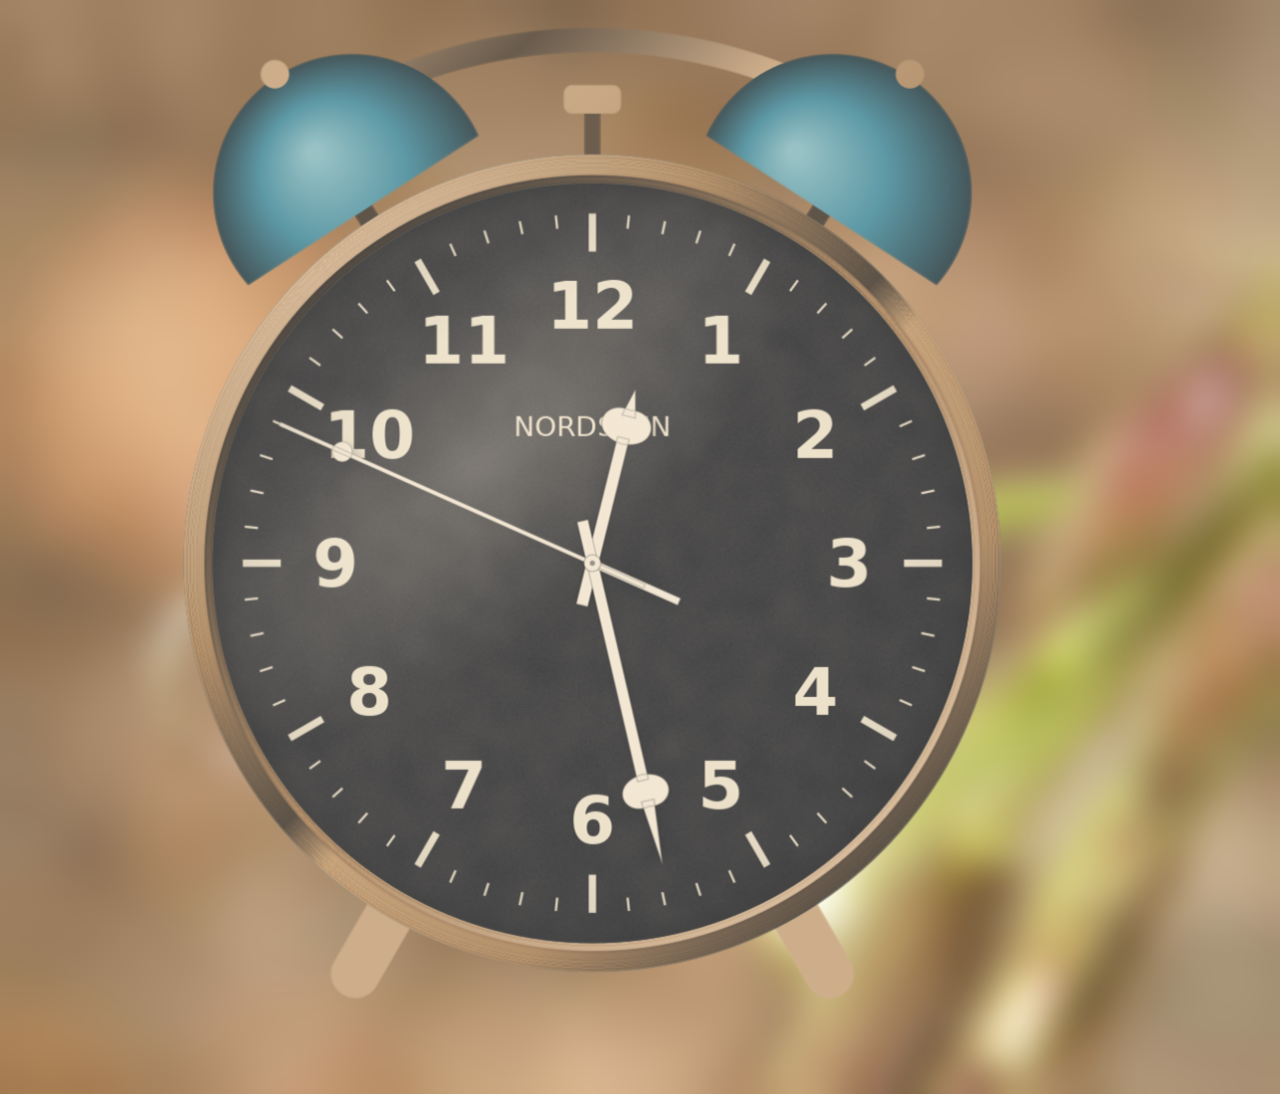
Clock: 12:27:49
